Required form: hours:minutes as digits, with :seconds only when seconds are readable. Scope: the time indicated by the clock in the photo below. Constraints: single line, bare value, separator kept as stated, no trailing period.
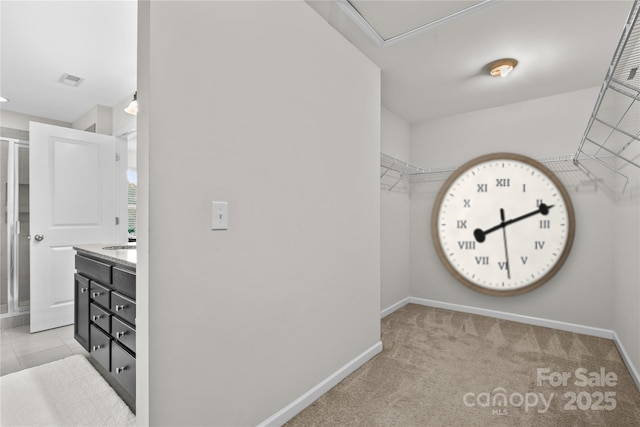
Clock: 8:11:29
